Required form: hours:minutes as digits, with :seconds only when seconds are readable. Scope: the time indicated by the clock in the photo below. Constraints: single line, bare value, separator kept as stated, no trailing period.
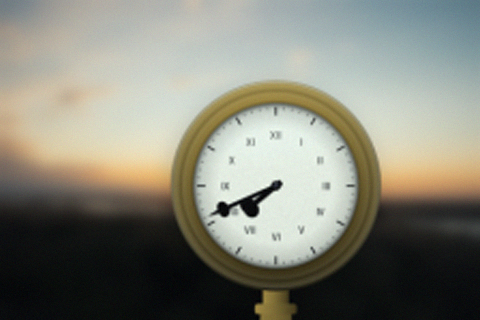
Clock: 7:41
